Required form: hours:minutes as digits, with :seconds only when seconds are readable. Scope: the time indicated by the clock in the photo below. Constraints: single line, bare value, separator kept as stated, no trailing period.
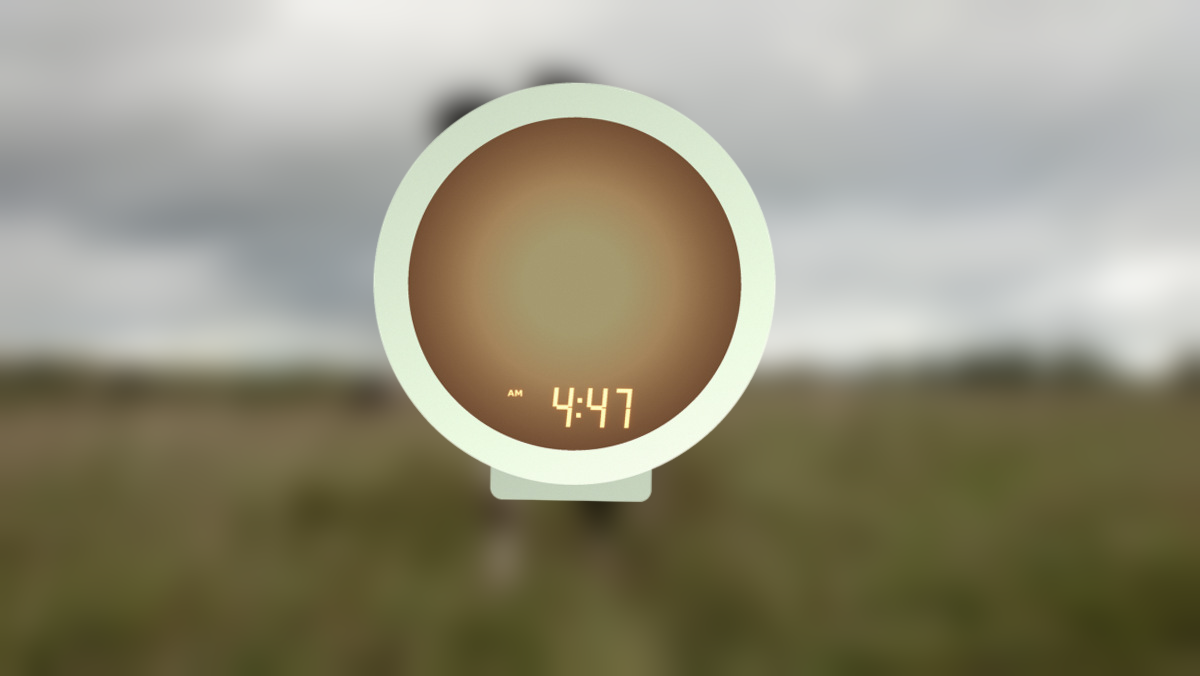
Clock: 4:47
